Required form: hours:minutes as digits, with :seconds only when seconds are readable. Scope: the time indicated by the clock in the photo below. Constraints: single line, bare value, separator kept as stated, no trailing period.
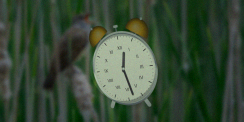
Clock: 12:28
